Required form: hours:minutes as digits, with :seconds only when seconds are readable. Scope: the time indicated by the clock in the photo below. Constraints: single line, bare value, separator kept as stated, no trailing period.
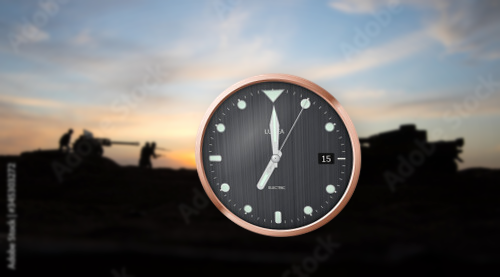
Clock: 7:00:05
